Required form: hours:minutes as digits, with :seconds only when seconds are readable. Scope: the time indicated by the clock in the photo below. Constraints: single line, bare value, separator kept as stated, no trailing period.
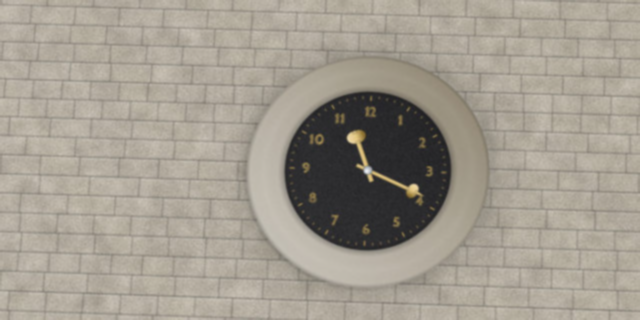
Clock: 11:19
